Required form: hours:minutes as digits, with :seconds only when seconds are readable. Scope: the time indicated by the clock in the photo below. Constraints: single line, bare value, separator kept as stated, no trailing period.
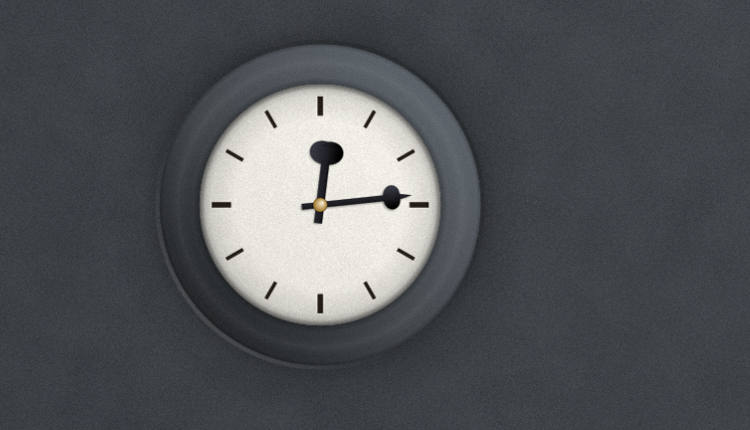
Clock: 12:14
